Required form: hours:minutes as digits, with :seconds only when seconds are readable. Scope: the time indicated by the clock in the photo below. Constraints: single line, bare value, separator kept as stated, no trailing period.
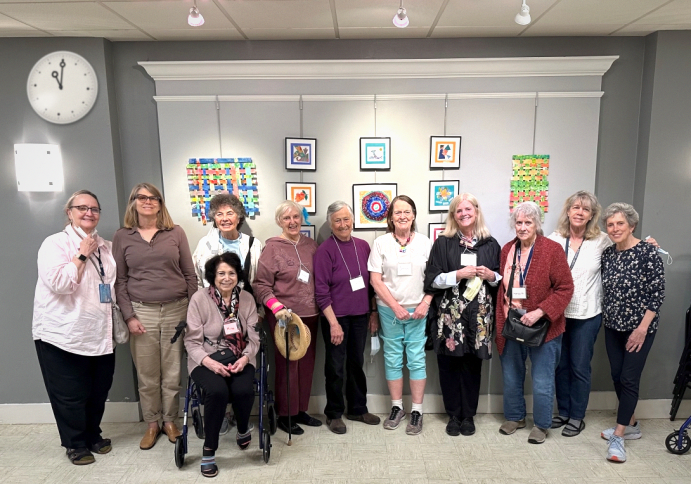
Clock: 11:00
